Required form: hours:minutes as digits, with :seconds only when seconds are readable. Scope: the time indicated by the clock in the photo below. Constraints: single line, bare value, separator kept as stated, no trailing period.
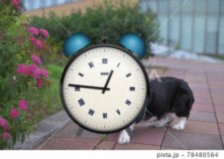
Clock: 12:46
